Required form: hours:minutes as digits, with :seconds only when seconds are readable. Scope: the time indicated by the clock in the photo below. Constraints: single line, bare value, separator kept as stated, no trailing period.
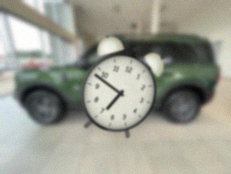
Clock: 6:48
